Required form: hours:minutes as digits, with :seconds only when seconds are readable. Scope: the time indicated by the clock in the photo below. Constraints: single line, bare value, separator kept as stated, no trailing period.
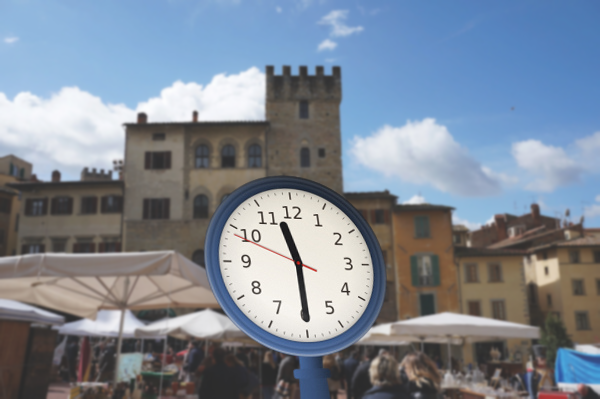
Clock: 11:29:49
